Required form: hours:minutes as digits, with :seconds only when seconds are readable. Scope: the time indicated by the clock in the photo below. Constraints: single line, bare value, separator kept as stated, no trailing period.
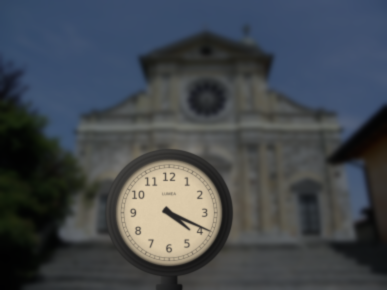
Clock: 4:19
